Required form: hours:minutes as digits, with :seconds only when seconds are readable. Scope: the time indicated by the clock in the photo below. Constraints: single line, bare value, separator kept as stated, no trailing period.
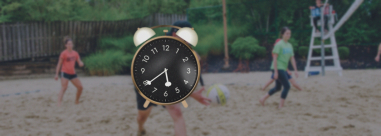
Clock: 5:39
